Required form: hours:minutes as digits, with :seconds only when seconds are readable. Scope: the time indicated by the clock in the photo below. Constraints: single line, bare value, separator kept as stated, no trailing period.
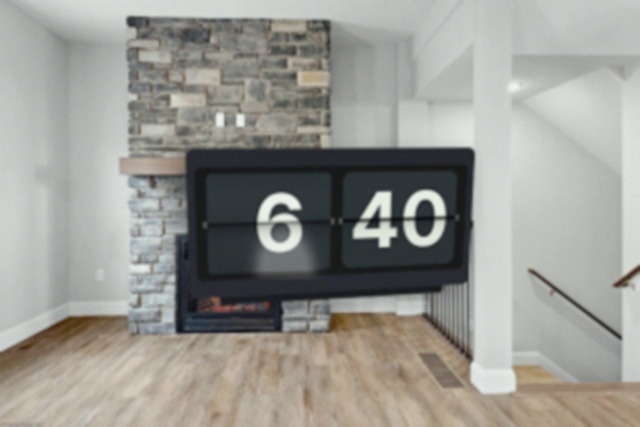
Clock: 6:40
